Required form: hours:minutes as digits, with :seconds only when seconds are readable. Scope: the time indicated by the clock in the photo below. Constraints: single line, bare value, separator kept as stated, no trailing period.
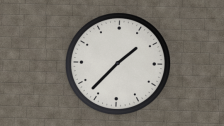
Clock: 1:37
